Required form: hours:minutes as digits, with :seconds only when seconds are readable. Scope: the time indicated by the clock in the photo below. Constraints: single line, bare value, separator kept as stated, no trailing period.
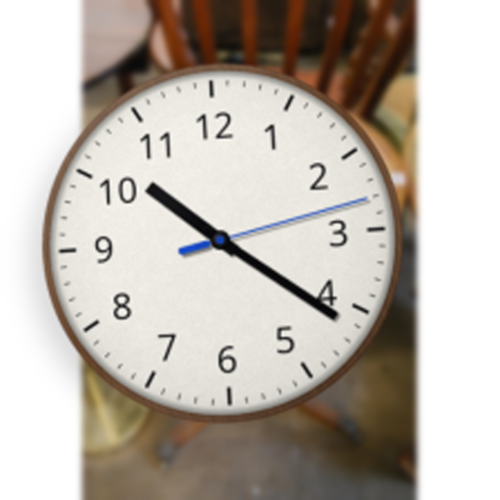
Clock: 10:21:13
